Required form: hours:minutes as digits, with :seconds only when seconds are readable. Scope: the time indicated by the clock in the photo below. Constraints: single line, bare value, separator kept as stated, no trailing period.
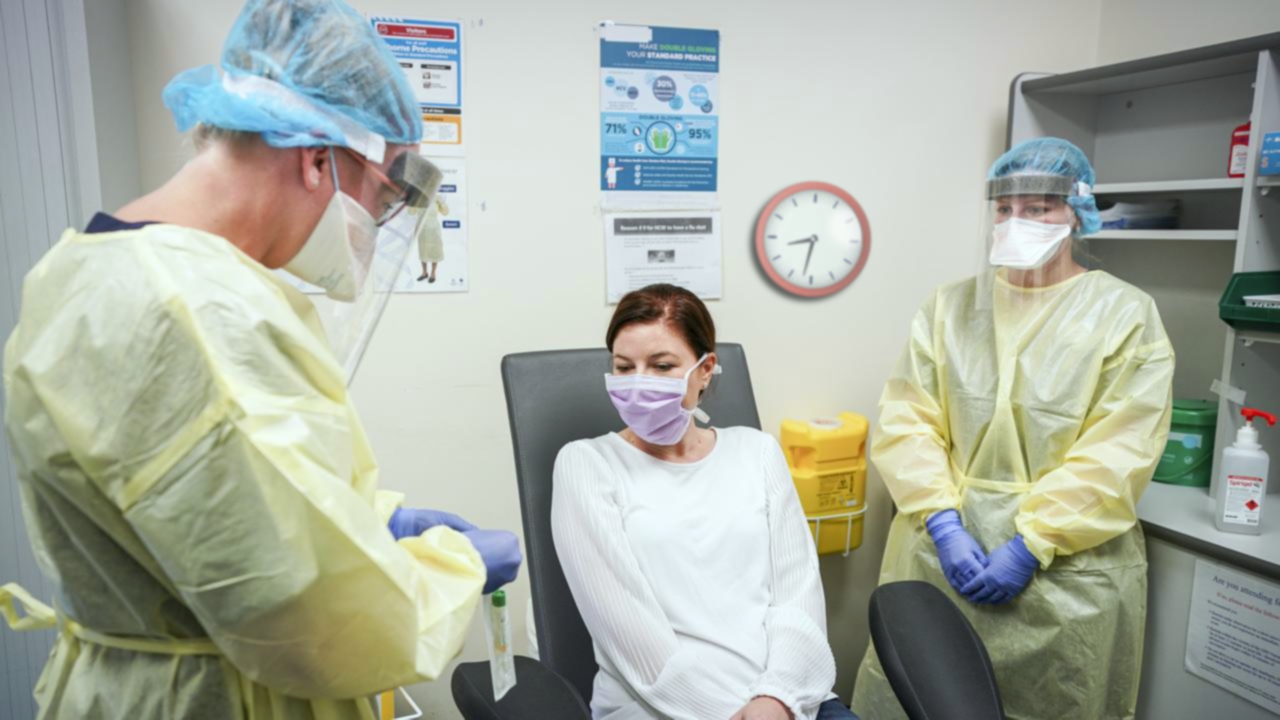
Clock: 8:32
